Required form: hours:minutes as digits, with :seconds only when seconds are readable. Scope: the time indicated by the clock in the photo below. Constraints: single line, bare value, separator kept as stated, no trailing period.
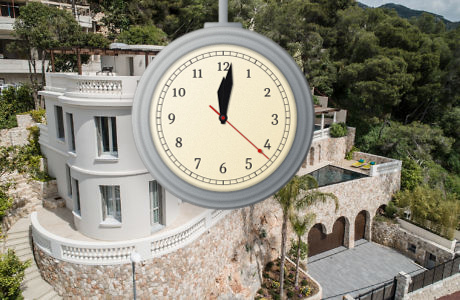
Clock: 12:01:22
